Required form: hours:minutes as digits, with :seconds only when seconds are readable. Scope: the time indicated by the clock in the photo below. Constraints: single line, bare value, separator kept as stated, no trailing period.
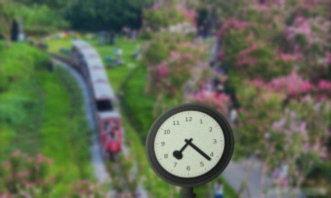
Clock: 7:22
